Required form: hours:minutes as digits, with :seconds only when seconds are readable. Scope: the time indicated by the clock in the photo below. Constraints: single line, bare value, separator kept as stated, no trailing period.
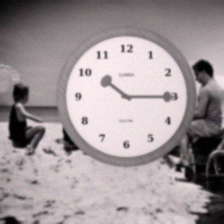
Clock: 10:15
